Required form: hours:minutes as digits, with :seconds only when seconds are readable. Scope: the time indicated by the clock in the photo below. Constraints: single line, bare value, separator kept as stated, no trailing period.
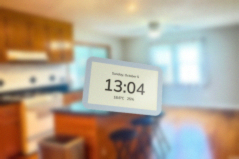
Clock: 13:04
